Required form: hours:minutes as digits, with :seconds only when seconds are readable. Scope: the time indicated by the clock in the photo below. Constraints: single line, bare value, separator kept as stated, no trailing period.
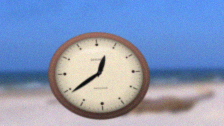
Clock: 12:39
